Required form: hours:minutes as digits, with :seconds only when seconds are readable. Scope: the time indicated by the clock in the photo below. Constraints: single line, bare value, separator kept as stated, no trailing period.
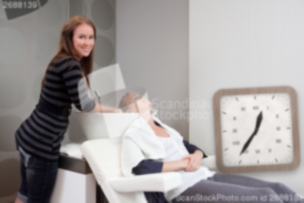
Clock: 12:36
